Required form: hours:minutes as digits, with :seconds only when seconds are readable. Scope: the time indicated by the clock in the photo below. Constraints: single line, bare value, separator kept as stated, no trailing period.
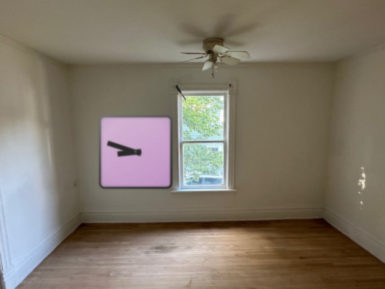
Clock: 8:48
